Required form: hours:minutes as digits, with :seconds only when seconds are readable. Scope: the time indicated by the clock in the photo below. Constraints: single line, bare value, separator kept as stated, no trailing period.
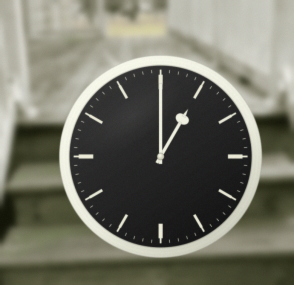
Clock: 1:00
